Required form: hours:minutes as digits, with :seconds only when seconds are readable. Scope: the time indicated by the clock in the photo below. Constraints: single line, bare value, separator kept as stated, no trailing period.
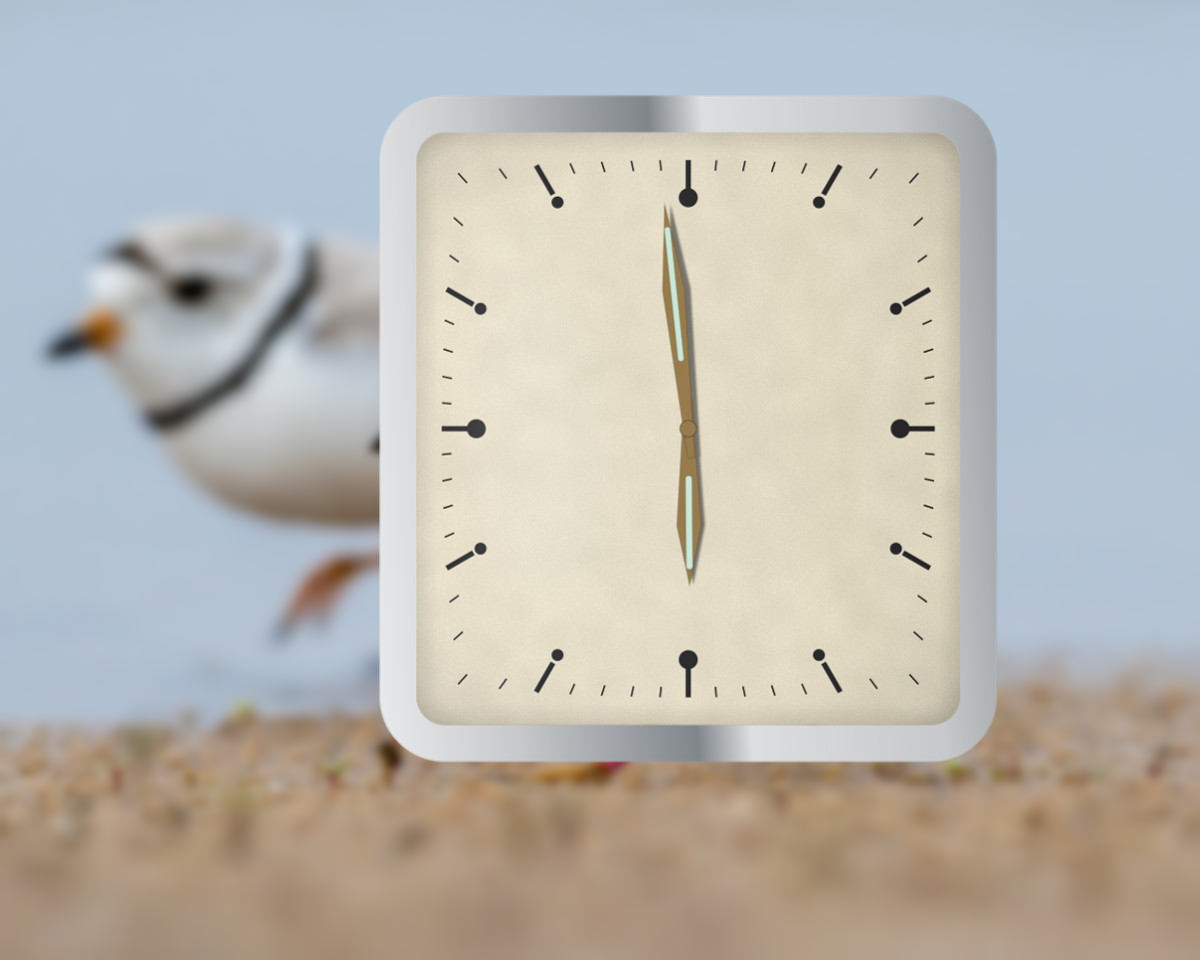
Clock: 5:59
